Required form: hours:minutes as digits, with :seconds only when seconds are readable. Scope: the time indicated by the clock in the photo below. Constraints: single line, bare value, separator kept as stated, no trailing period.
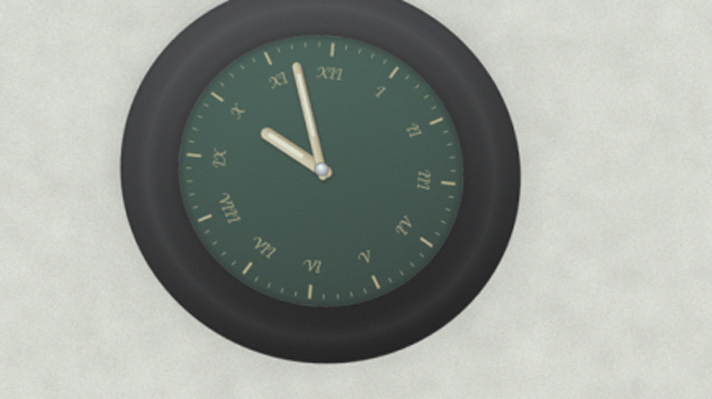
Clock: 9:57
